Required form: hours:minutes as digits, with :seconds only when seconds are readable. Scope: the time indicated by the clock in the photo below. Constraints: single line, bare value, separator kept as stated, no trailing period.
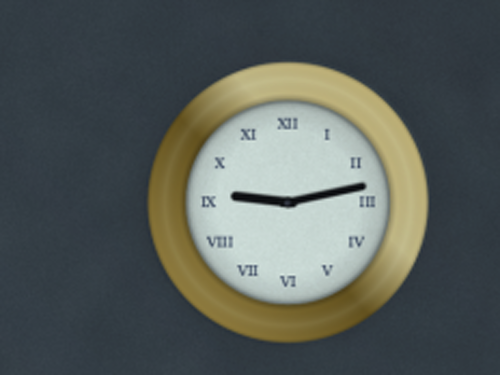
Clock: 9:13
